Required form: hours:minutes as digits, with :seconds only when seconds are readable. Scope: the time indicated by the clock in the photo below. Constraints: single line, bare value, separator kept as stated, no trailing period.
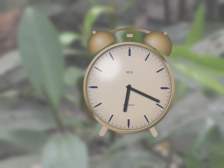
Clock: 6:19
